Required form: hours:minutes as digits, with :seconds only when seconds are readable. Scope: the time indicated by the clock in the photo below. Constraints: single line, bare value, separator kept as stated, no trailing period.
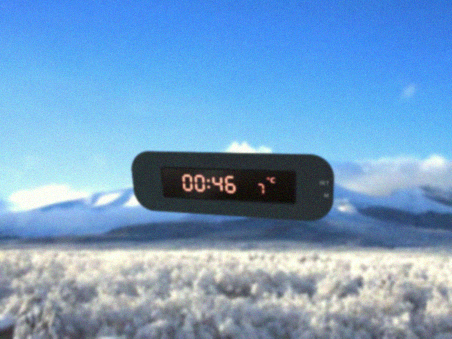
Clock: 0:46
